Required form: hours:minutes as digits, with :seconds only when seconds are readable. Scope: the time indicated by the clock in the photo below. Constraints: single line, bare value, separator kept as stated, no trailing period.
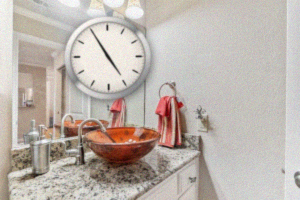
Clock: 4:55
